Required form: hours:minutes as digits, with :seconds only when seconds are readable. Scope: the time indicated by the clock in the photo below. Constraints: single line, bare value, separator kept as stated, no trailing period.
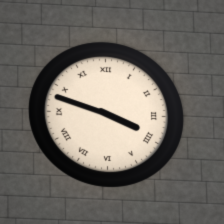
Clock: 3:48
